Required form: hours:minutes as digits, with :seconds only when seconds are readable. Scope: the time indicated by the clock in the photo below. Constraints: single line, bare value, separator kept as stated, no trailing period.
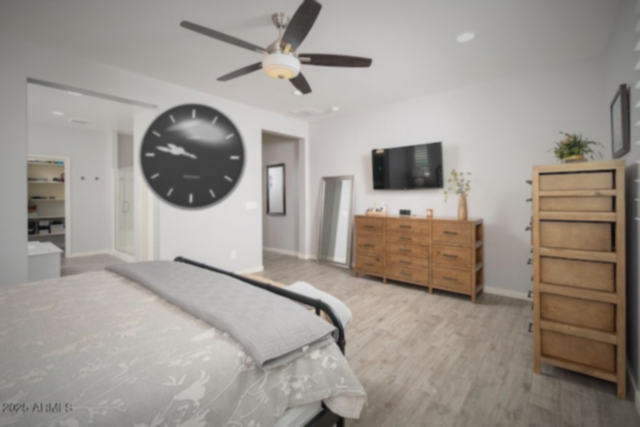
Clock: 9:47
